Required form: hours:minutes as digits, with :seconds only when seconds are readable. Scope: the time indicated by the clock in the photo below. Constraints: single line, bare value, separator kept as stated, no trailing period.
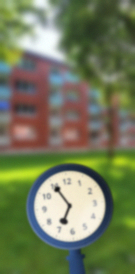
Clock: 6:55
